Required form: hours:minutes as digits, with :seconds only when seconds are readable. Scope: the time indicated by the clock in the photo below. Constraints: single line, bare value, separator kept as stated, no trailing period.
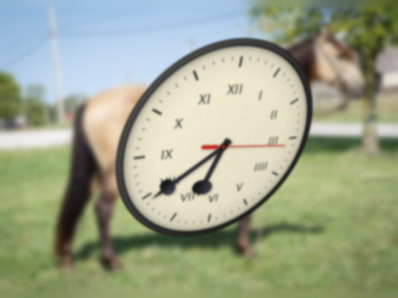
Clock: 6:39:16
